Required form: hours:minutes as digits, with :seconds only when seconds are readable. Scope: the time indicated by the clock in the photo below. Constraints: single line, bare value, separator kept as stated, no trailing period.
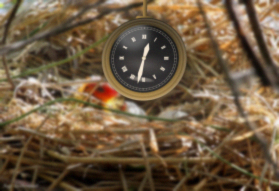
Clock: 12:32
